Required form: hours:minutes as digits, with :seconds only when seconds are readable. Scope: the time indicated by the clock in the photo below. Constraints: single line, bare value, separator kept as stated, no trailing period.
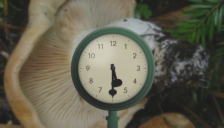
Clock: 5:30
